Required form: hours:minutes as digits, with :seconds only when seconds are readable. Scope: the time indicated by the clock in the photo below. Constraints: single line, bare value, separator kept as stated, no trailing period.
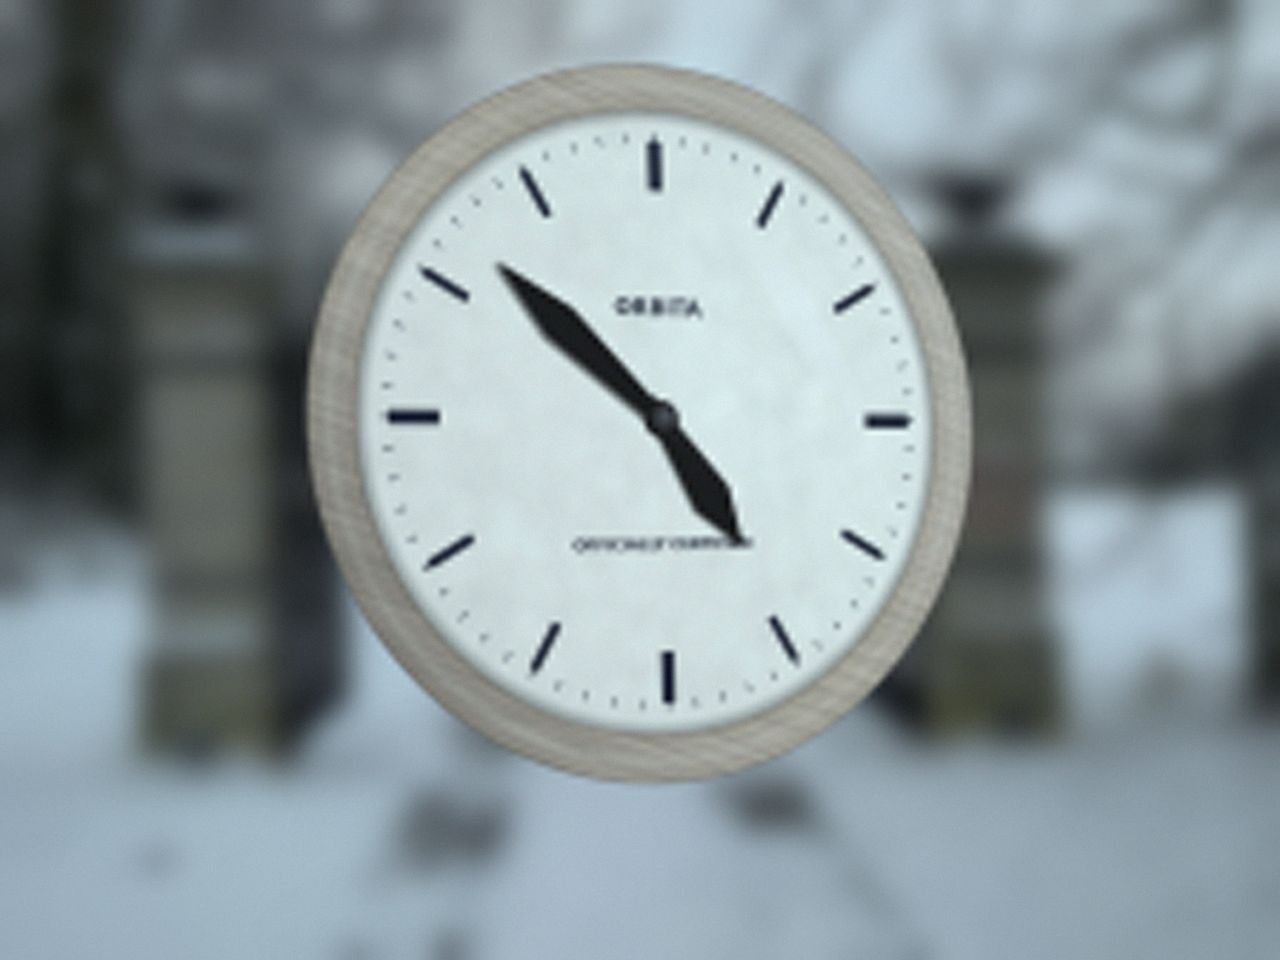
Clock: 4:52
